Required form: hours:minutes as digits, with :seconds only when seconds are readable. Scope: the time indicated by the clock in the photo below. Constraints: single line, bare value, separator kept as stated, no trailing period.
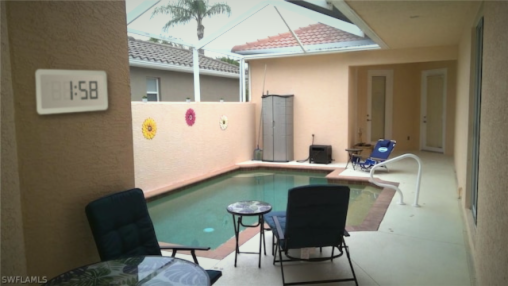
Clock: 1:58
